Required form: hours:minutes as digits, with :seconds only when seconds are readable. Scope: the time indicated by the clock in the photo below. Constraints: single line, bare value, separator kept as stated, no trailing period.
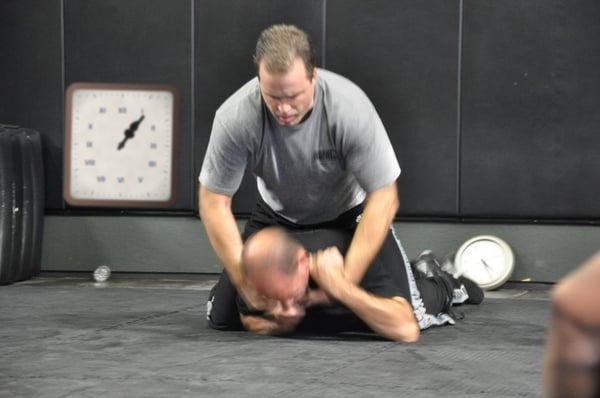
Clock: 1:06
